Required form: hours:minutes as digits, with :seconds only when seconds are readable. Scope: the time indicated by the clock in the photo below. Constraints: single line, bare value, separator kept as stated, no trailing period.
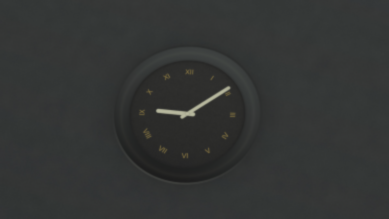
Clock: 9:09
